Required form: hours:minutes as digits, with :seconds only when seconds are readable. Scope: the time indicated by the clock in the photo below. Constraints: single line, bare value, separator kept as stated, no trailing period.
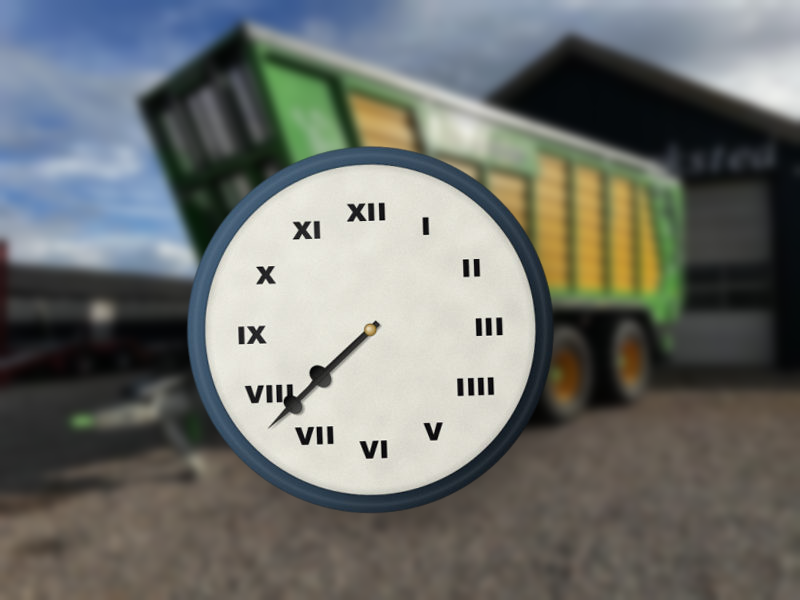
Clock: 7:38
